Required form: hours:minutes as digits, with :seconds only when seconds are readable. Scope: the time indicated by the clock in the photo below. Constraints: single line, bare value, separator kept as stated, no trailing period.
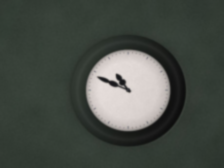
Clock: 10:49
